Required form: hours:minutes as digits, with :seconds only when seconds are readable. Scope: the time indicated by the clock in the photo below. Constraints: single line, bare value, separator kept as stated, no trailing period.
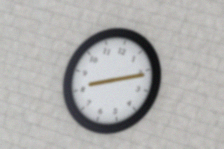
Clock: 8:11
